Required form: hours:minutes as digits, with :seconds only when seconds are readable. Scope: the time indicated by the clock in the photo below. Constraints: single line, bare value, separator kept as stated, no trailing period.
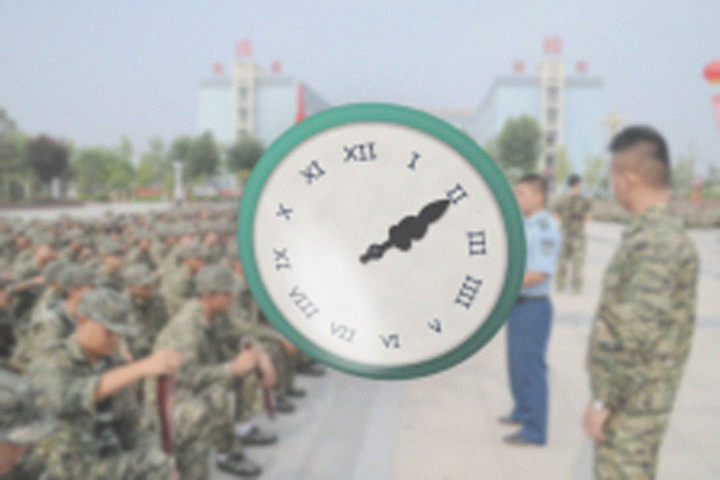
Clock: 2:10
